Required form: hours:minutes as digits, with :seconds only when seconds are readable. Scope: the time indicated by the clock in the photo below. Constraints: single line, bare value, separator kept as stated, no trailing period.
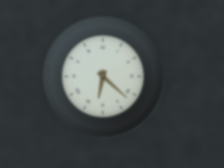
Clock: 6:22
